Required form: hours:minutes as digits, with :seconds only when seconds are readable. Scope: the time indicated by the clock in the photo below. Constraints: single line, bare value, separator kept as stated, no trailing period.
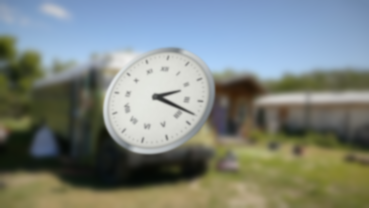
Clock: 2:18
